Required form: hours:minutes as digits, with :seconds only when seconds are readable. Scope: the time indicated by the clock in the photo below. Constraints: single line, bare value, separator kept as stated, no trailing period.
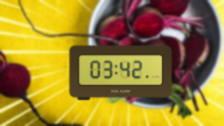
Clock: 3:42
